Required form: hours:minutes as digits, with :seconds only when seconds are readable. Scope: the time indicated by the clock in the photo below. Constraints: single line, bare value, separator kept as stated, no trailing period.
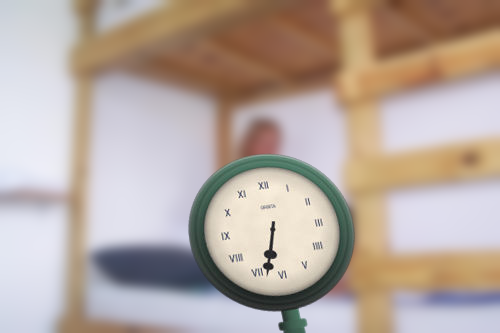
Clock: 6:33
